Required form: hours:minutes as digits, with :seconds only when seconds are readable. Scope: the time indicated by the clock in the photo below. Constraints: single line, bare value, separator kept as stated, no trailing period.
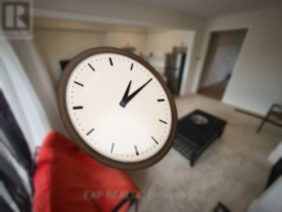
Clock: 1:10
